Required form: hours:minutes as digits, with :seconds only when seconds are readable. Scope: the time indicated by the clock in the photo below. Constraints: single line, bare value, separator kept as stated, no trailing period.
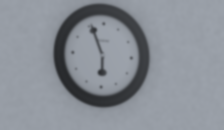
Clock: 5:56
